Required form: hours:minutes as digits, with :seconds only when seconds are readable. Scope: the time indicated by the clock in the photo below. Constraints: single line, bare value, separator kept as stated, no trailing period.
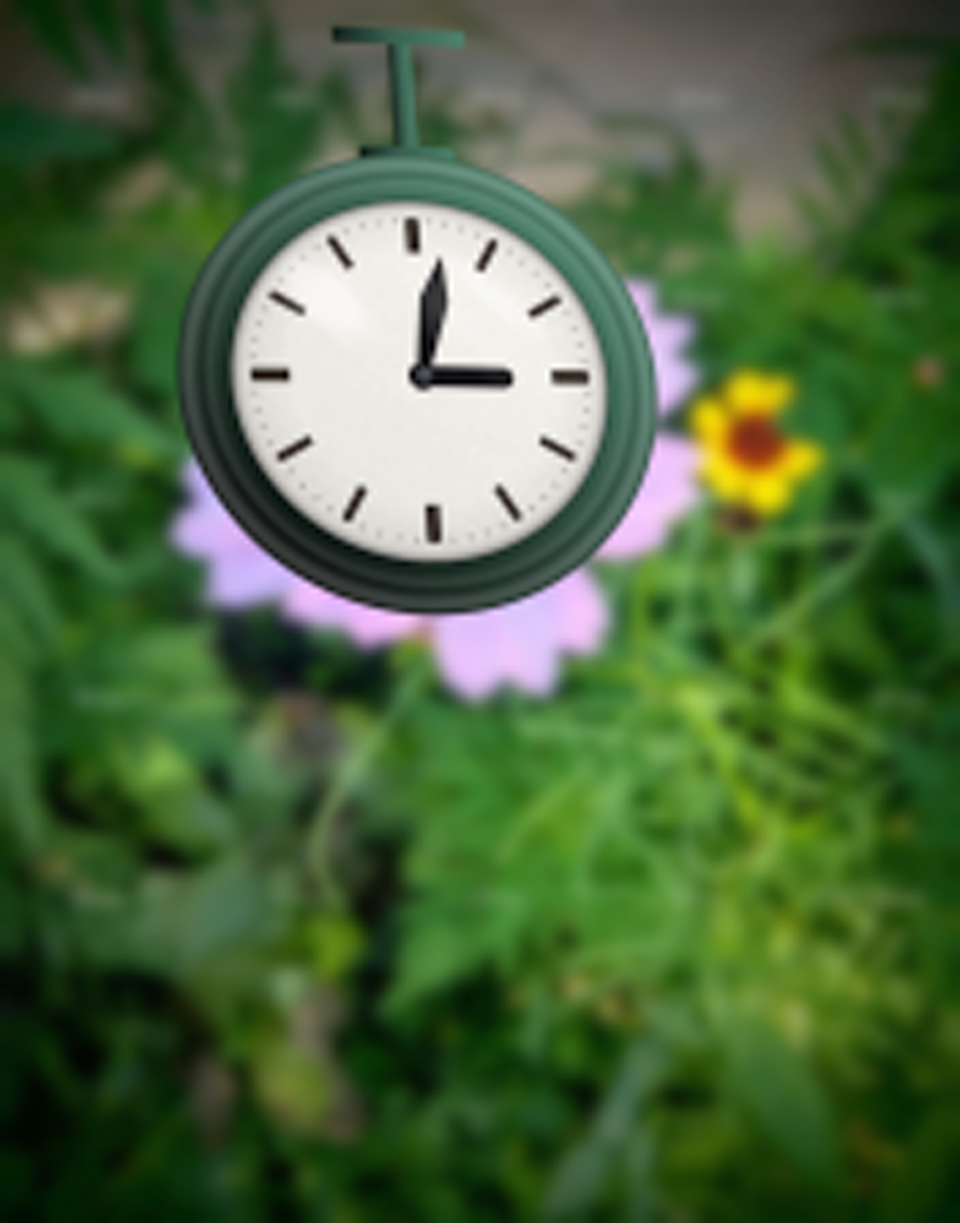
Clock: 3:02
